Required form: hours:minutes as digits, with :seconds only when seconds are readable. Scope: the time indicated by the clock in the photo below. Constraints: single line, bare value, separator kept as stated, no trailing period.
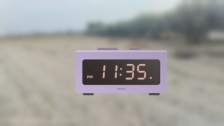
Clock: 11:35
